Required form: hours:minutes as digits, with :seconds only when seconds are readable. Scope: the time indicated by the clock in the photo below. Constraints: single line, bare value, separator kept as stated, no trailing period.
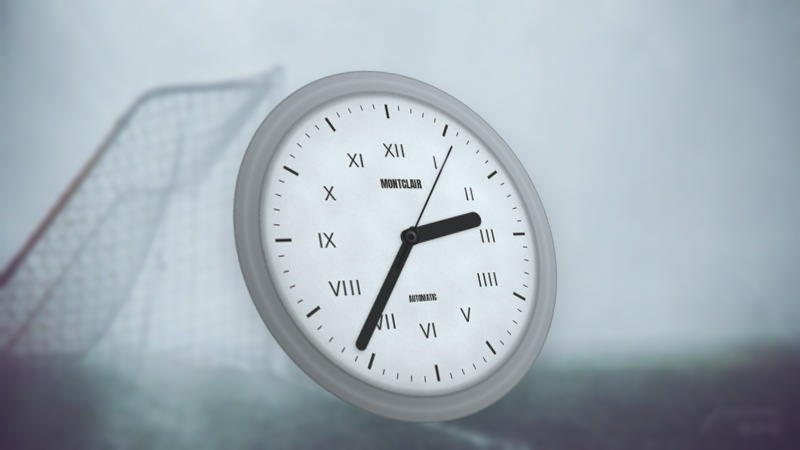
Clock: 2:36:06
